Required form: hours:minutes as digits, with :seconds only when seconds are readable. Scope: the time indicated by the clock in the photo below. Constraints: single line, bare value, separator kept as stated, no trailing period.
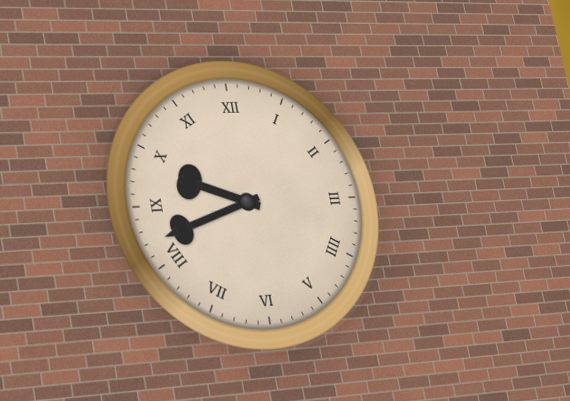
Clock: 9:42
